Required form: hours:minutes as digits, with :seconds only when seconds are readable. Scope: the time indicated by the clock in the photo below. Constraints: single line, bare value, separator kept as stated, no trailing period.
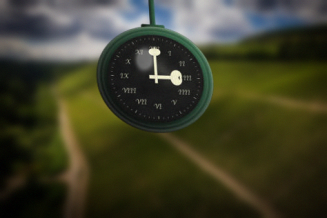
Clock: 3:00
